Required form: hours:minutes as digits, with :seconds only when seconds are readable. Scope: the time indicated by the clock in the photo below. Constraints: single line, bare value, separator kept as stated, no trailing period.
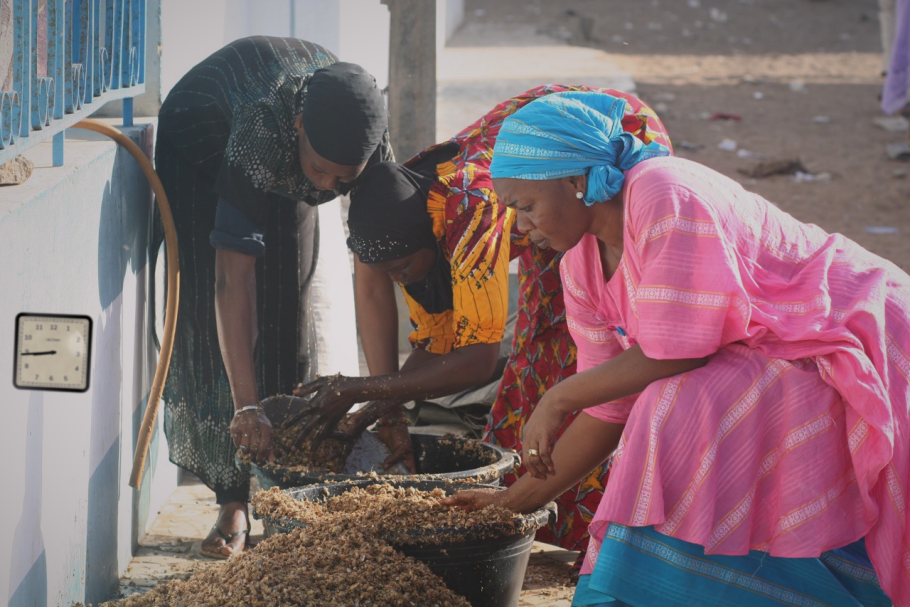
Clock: 8:44
